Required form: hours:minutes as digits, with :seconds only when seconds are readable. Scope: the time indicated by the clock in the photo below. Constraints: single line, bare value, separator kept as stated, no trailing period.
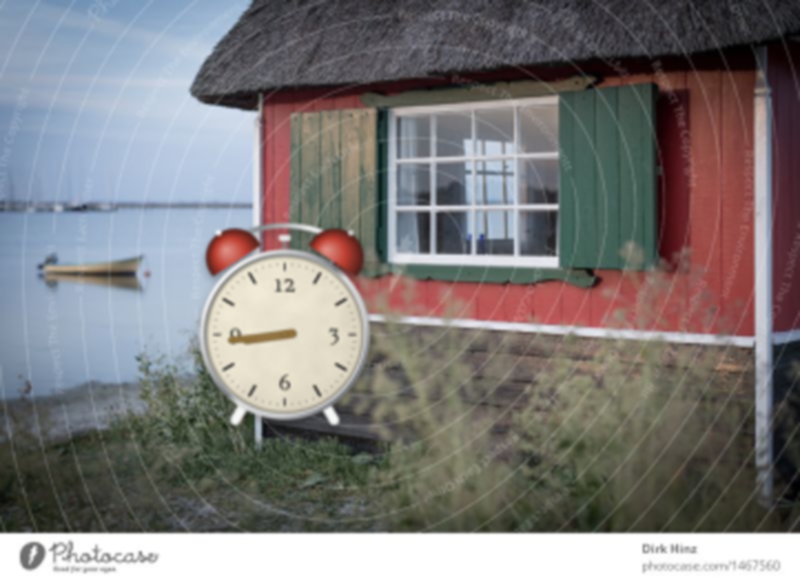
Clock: 8:44
